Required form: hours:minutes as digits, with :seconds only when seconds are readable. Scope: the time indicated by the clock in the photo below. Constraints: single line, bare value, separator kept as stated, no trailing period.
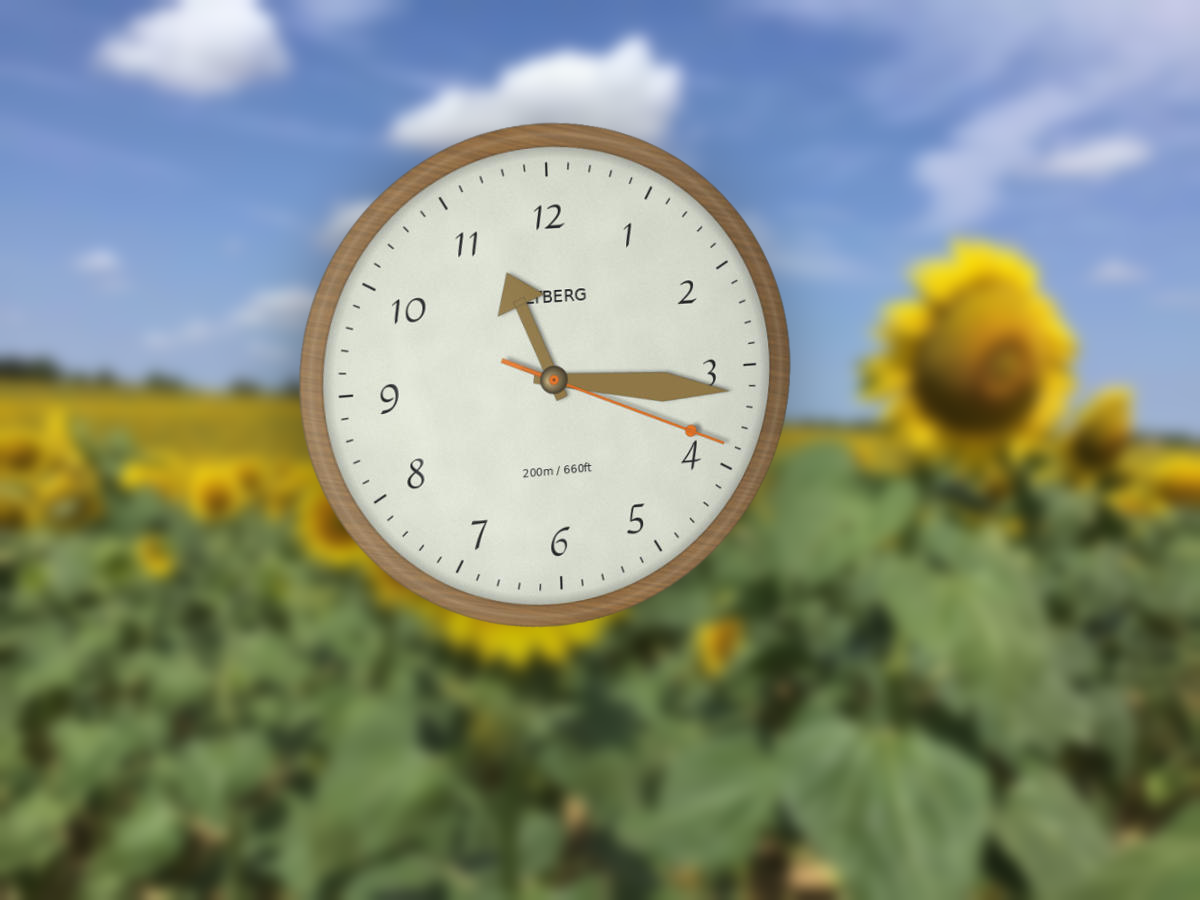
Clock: 11:16:19
